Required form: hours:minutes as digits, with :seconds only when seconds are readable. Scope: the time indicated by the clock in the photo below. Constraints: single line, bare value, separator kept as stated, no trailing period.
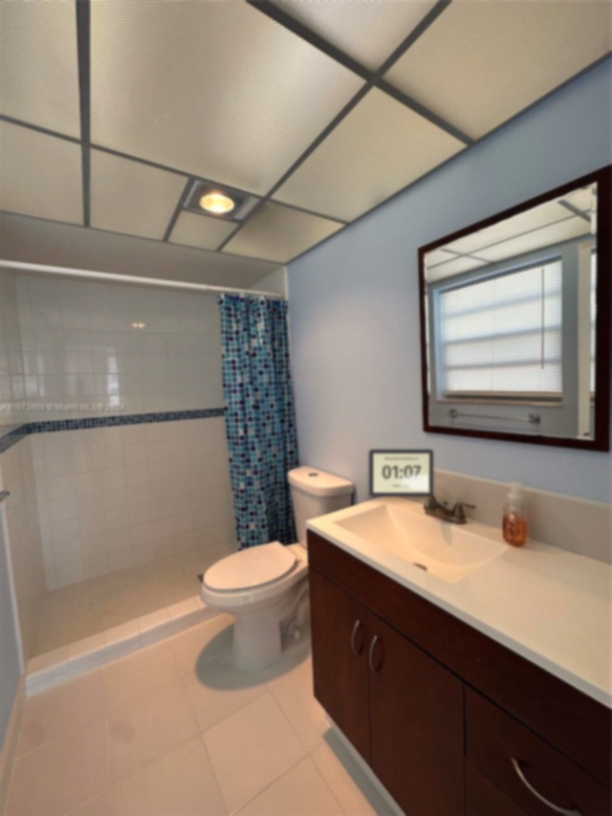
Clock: 1:07
